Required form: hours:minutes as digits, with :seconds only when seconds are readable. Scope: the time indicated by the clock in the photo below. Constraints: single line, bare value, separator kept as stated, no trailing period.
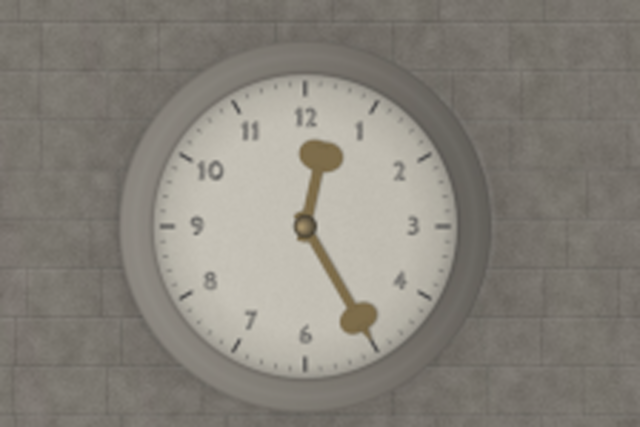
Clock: 12:25
